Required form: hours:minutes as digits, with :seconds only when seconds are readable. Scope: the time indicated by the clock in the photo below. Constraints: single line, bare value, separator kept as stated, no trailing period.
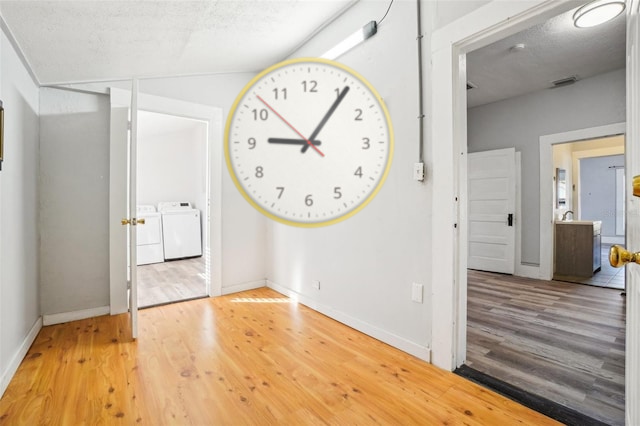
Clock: 9:05:52
